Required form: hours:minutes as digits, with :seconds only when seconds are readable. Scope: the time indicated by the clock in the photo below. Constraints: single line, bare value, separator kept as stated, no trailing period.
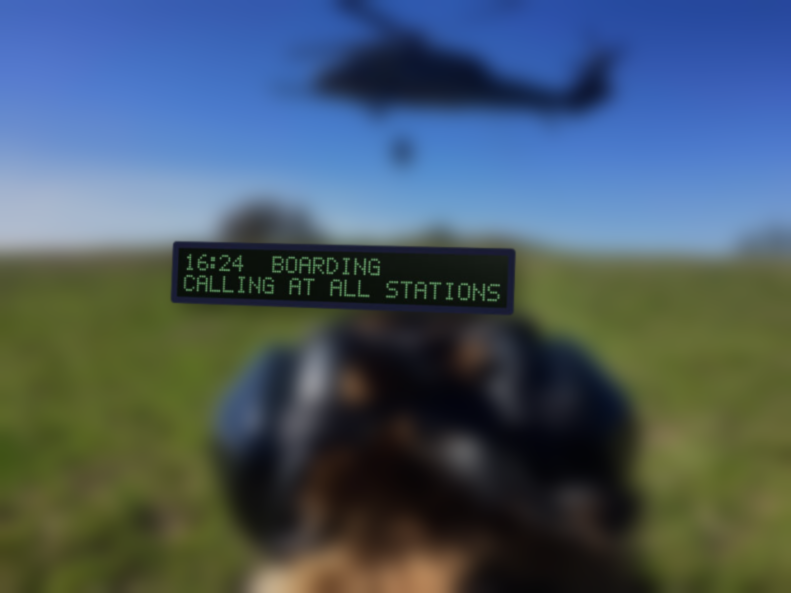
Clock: 16:24
